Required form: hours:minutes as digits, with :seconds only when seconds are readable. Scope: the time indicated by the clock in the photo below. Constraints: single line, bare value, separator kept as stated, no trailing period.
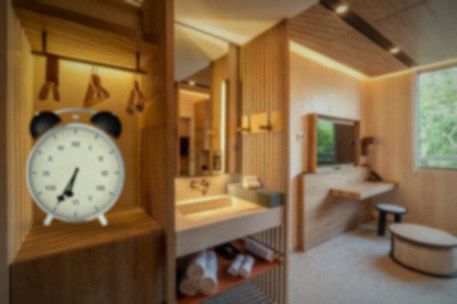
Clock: 6:35
